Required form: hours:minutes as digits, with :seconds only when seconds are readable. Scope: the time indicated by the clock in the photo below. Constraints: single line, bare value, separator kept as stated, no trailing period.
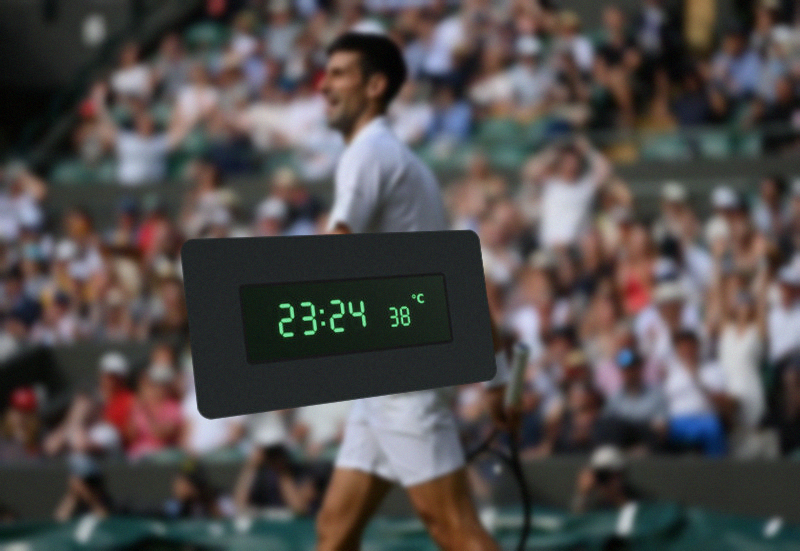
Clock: 23:24
